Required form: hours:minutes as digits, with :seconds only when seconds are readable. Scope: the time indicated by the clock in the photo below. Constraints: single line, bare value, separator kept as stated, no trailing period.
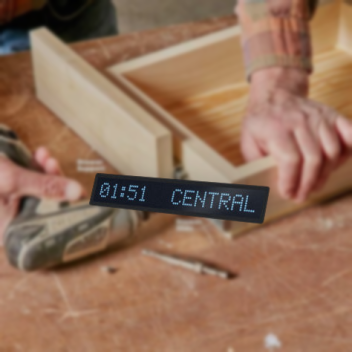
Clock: 1:51
